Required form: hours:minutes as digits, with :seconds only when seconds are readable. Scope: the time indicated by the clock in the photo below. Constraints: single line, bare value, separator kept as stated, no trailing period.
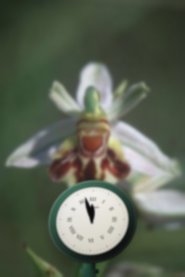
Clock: 11:57
